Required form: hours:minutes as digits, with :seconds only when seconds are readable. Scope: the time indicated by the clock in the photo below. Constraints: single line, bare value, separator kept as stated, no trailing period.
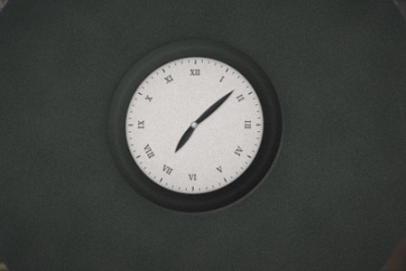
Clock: 7:08
